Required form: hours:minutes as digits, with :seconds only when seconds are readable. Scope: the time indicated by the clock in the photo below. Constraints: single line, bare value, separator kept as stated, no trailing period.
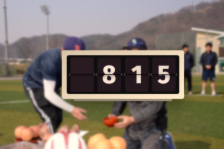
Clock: 8:15
